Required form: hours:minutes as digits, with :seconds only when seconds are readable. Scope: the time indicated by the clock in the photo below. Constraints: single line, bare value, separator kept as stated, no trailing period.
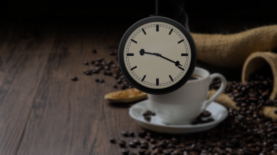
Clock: 9:19
